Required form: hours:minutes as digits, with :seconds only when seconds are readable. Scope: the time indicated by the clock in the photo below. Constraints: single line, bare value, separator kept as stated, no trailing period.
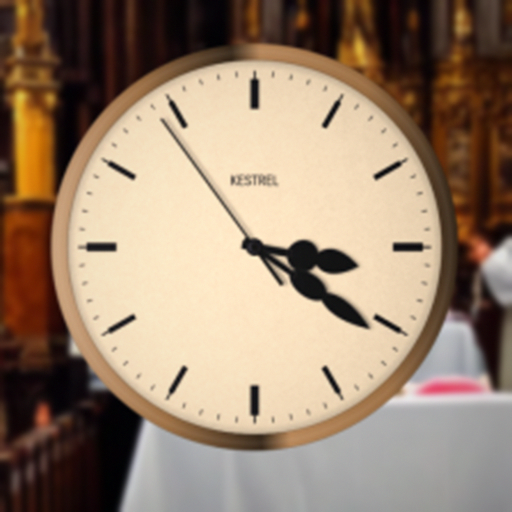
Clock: 3:20:54
